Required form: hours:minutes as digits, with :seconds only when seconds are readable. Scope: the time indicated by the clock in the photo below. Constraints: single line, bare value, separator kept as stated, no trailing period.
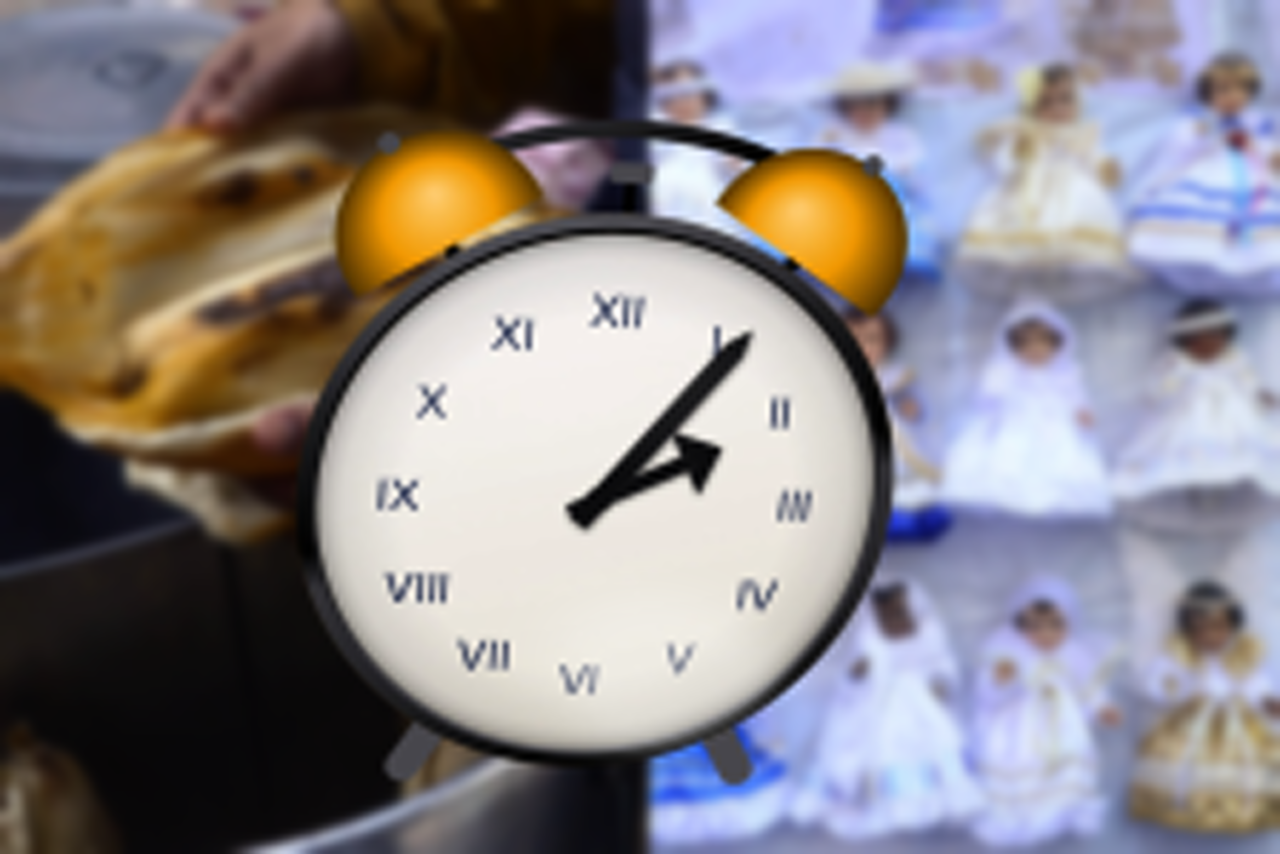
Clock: 2:06
